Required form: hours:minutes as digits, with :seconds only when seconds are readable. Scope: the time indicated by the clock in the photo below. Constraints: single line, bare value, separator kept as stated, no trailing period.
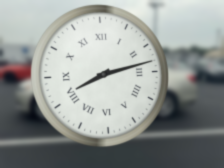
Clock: 8:13
